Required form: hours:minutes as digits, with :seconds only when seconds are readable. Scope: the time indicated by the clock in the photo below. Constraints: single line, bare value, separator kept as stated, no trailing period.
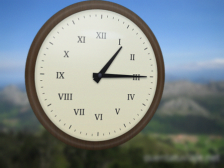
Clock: 1:15
